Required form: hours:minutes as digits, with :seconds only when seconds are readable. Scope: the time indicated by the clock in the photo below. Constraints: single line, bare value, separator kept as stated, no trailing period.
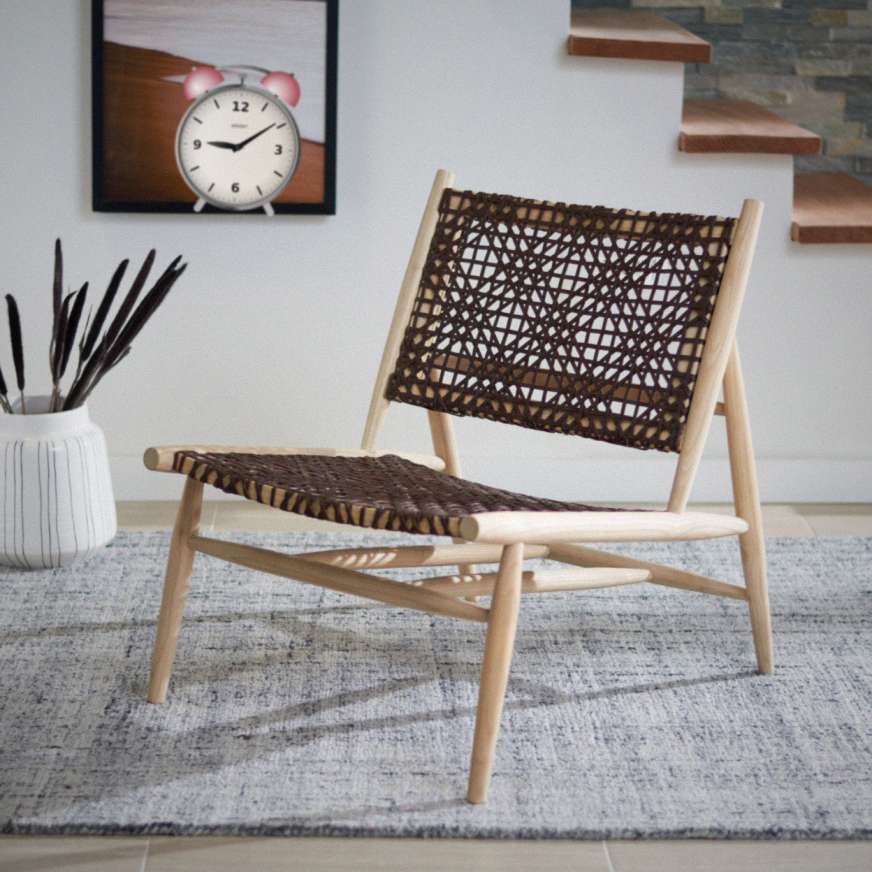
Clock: 9:09
